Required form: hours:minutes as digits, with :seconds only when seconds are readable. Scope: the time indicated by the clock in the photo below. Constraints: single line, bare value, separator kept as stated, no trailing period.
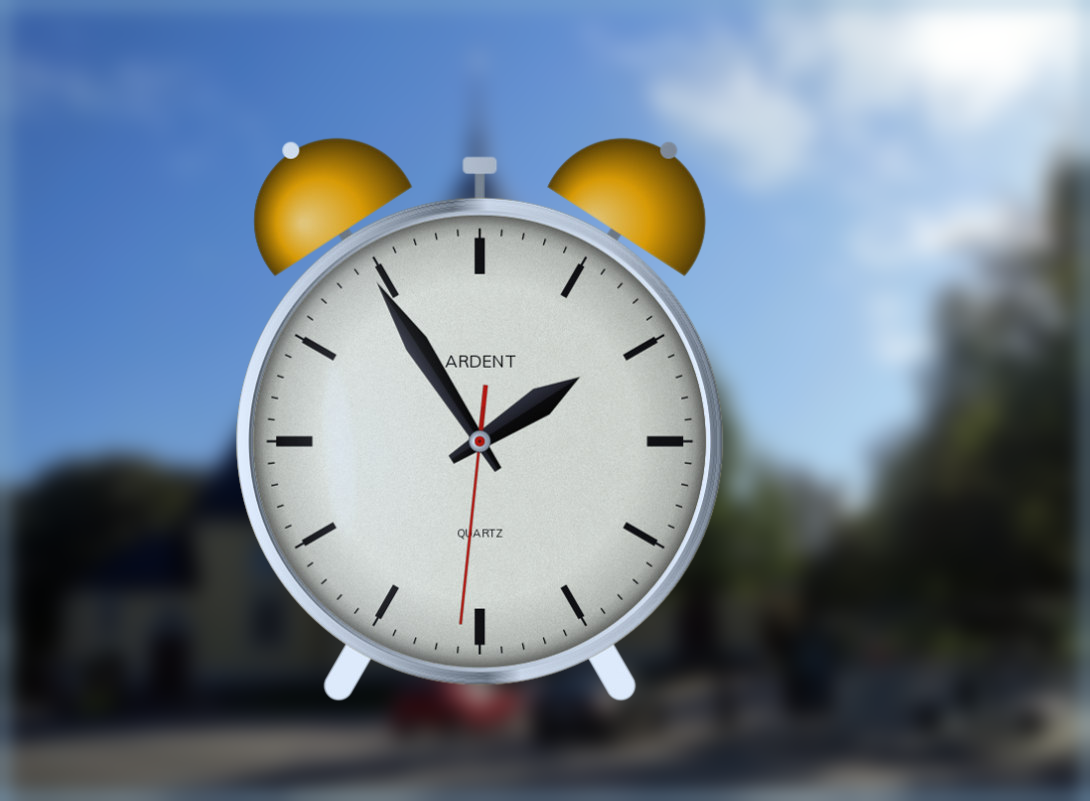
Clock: 1:54:31
